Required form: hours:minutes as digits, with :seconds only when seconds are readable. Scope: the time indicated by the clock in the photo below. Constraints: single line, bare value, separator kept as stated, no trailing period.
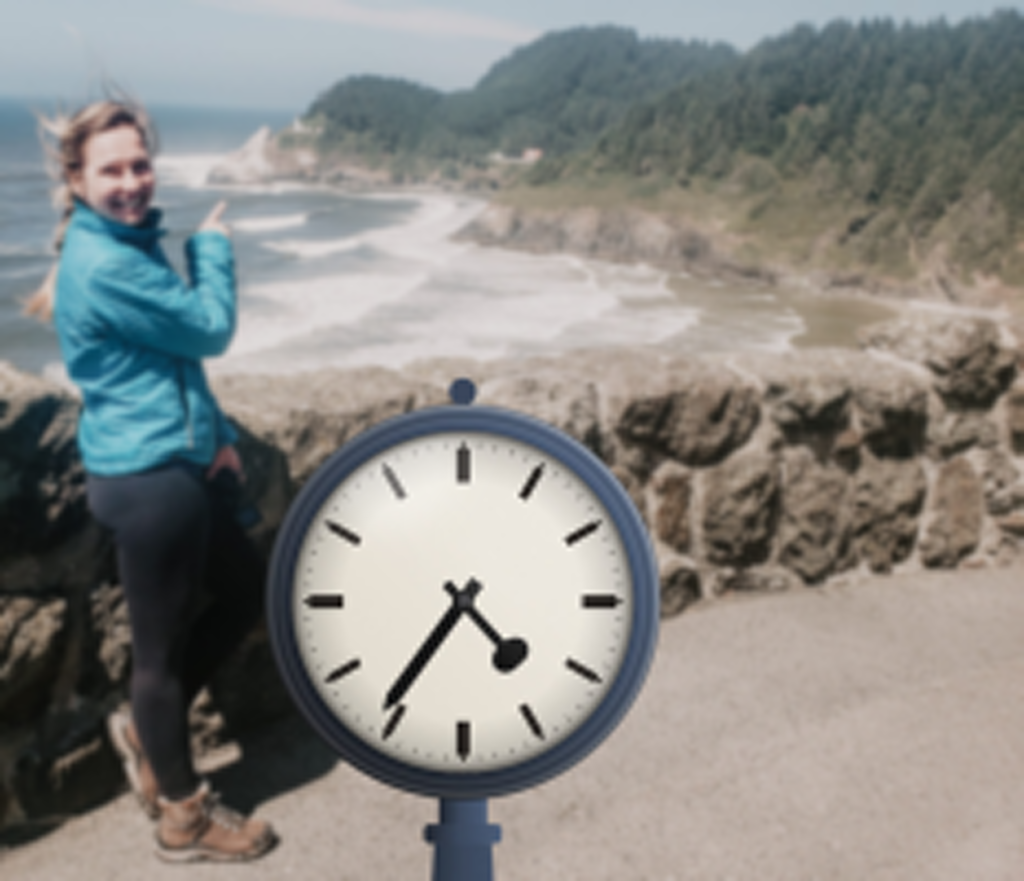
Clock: 4:36
